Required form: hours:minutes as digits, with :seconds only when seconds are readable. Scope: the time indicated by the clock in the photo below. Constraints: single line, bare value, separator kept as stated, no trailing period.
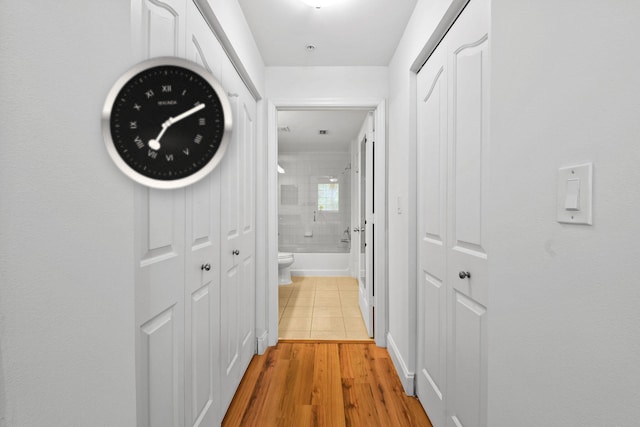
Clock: 7:11
